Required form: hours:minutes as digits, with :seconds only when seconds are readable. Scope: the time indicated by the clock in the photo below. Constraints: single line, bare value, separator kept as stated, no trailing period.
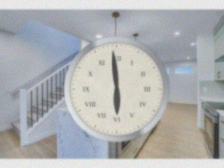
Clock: 5:59
